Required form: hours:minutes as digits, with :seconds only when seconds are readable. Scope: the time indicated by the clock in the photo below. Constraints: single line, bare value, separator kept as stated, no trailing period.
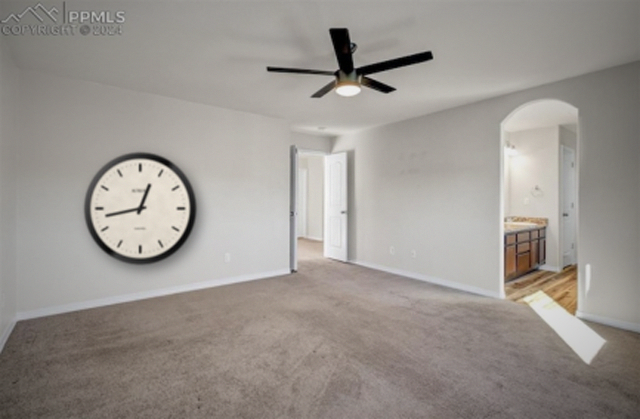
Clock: 12:43
